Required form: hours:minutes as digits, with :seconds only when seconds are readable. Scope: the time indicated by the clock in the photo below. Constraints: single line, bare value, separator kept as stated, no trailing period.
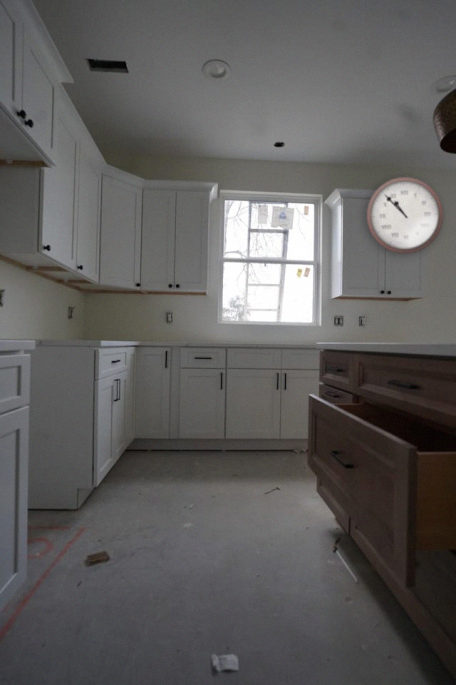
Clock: 10:53
